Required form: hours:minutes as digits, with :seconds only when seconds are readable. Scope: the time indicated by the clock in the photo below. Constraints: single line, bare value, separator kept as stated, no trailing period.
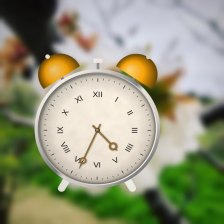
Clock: 4:34
